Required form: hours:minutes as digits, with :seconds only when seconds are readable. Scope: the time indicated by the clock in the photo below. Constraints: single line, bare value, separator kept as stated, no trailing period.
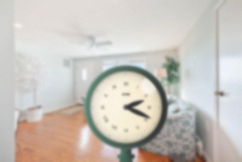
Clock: 2:19
